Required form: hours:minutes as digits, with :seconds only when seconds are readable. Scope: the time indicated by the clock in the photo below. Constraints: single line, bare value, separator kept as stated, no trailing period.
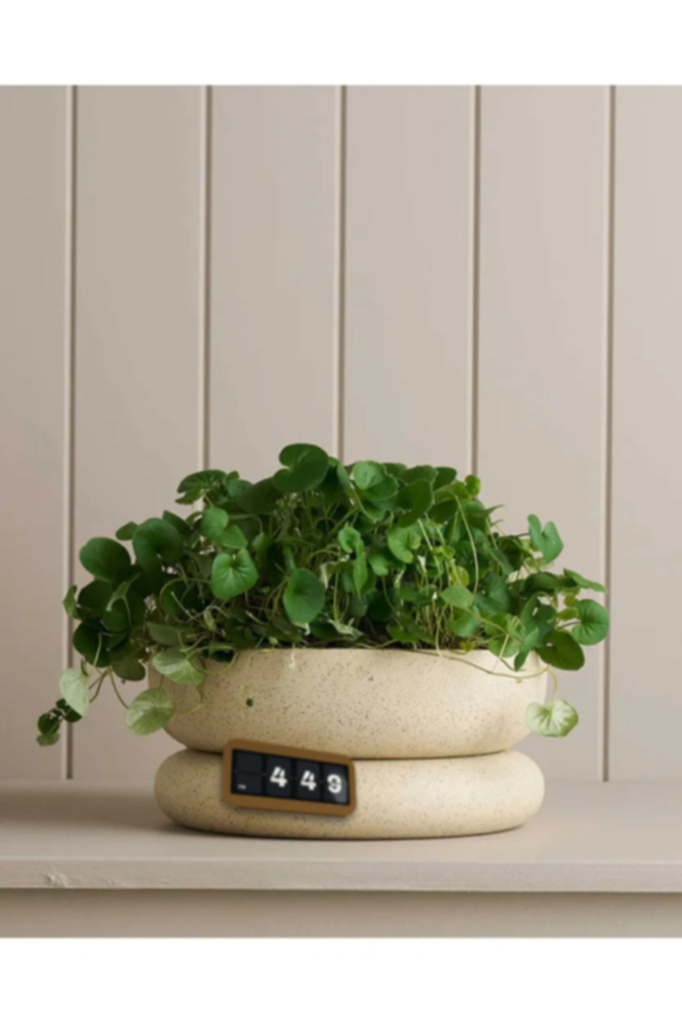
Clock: 4:49
